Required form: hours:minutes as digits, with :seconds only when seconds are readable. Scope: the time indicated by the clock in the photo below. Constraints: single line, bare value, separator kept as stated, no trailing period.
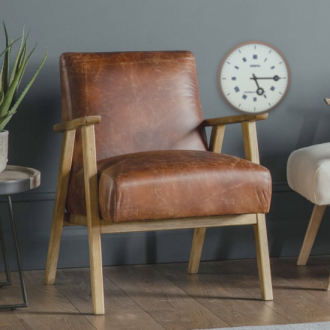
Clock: 5:15
